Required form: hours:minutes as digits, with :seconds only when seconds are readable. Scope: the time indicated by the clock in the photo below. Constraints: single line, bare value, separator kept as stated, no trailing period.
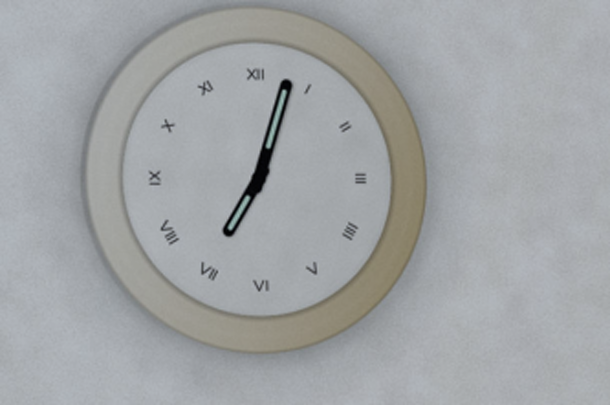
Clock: 7:03
